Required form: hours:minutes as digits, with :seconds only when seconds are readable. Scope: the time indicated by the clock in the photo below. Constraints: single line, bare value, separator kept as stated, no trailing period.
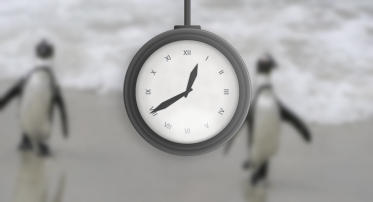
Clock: 12:40
